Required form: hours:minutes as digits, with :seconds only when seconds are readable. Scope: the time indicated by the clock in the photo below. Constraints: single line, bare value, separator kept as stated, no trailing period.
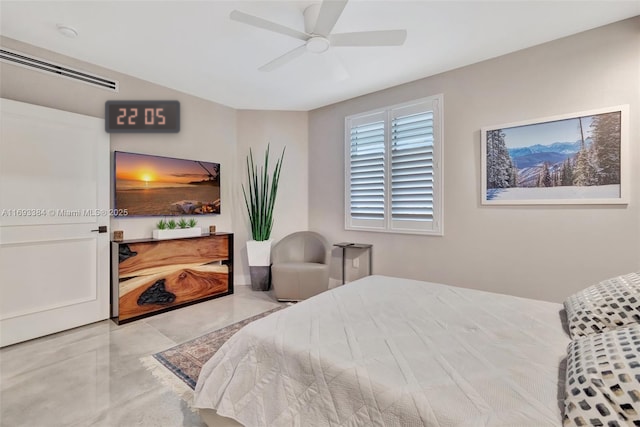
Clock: 22:05
